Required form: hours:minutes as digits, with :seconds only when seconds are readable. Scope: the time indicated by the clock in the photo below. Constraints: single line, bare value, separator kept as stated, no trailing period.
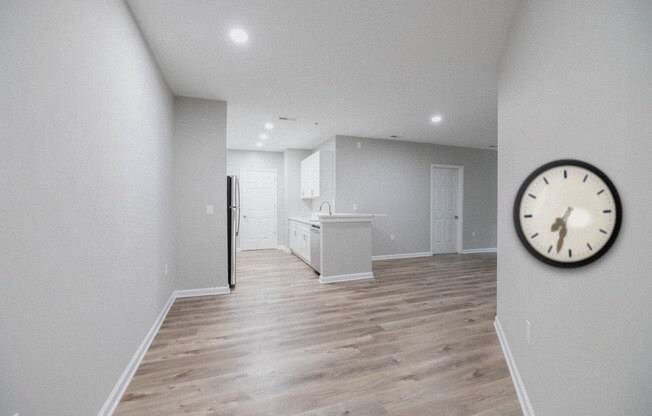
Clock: 7:33
